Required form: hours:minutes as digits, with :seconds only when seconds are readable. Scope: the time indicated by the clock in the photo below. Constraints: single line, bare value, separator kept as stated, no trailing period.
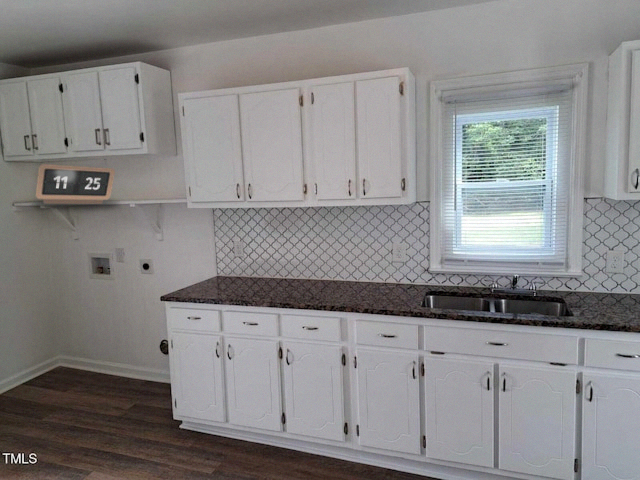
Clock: 11:25
